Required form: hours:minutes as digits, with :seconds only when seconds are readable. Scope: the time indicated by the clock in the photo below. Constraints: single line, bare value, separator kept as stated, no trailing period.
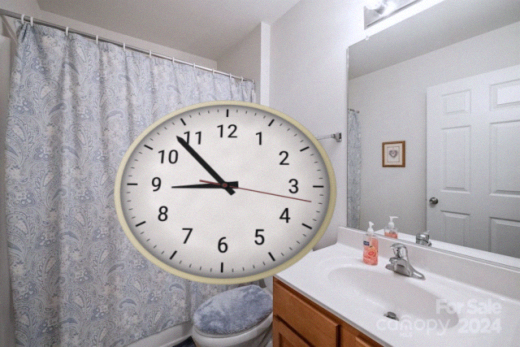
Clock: 8:53:17
